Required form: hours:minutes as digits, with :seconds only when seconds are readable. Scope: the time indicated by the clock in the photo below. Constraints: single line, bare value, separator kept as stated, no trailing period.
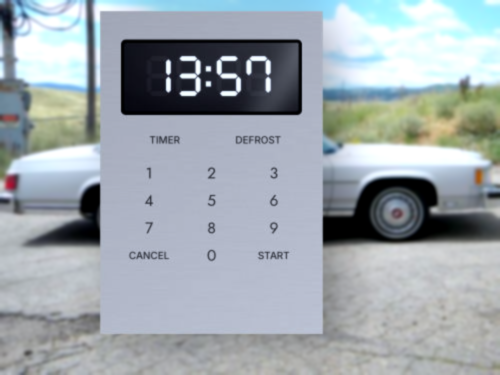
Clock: 13:57
